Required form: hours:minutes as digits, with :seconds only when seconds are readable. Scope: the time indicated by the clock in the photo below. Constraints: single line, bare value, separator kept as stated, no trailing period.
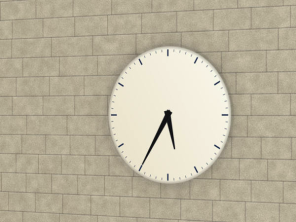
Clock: 5:35
